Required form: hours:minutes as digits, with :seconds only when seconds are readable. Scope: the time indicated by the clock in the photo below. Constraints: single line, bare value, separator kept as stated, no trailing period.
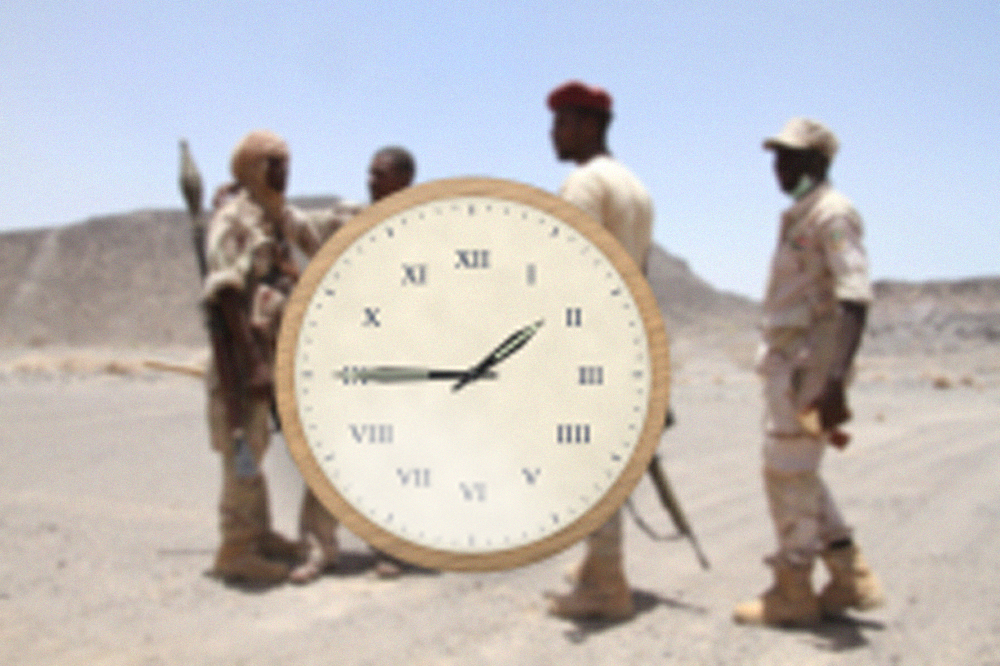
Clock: 1:45
